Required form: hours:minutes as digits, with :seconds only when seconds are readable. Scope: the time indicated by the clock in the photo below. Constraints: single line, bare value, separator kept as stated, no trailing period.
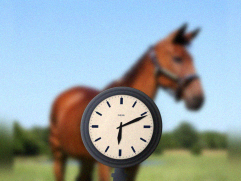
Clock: 6:11
